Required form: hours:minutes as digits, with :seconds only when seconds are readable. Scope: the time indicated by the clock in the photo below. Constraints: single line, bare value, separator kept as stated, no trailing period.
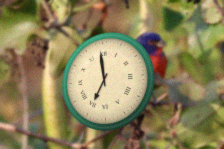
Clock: 6:59
